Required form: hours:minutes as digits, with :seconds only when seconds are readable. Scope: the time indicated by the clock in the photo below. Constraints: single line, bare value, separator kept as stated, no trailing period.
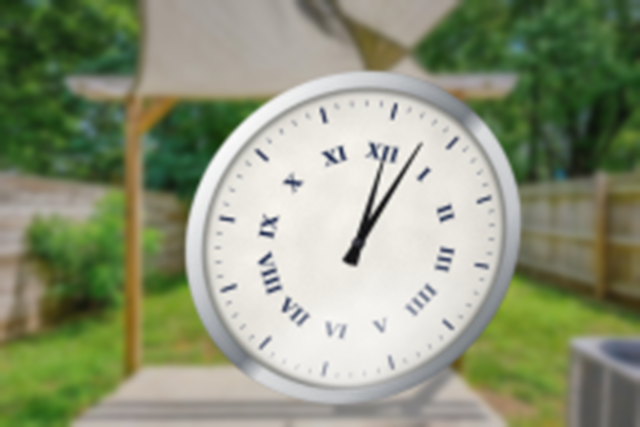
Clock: 12:03
